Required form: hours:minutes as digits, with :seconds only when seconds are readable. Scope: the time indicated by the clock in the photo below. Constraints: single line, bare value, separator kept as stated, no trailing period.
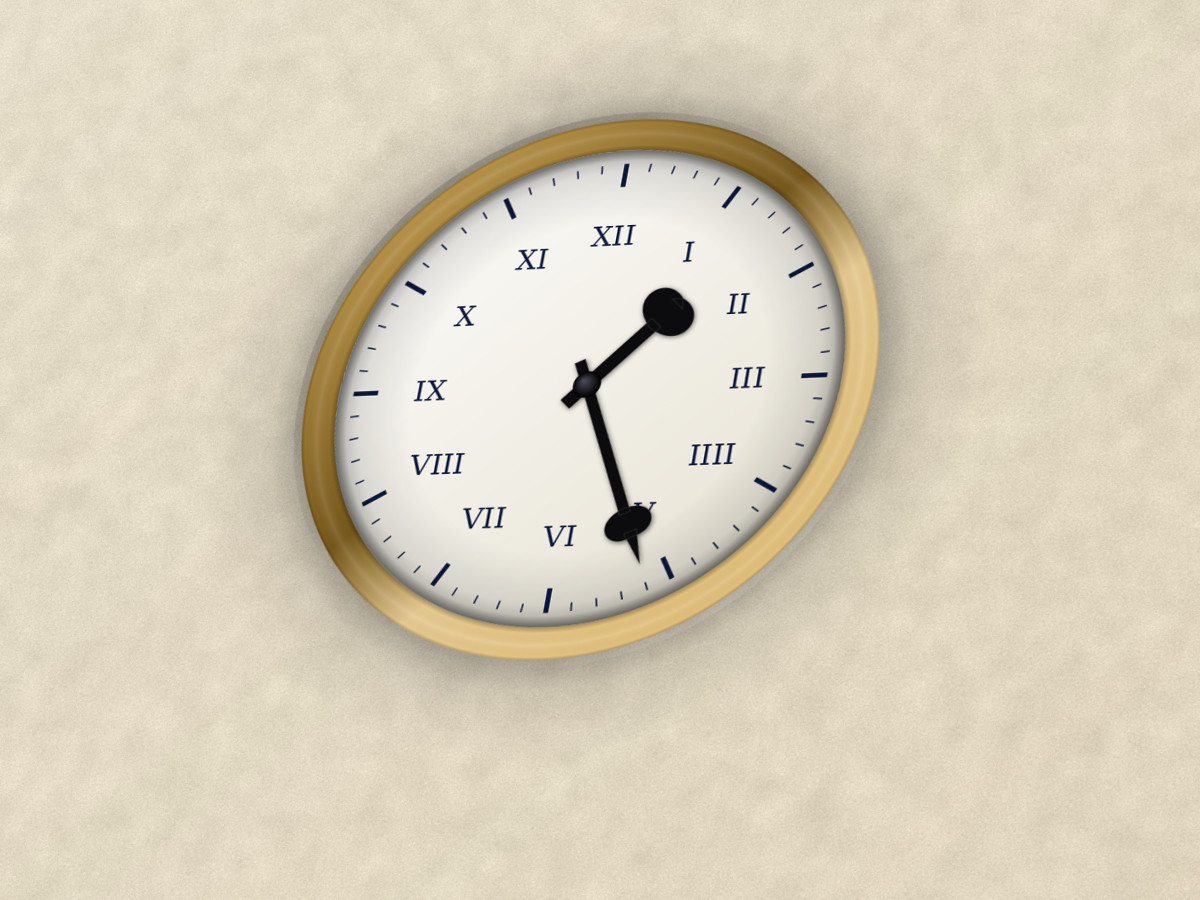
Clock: 1:26
